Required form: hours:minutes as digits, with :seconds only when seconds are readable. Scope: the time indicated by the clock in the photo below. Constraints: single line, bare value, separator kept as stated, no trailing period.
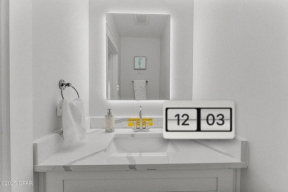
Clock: 12:03
